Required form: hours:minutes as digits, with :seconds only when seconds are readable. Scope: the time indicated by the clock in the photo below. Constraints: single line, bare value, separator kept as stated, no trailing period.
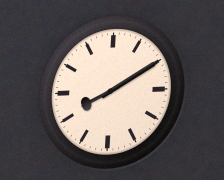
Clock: 8:10
